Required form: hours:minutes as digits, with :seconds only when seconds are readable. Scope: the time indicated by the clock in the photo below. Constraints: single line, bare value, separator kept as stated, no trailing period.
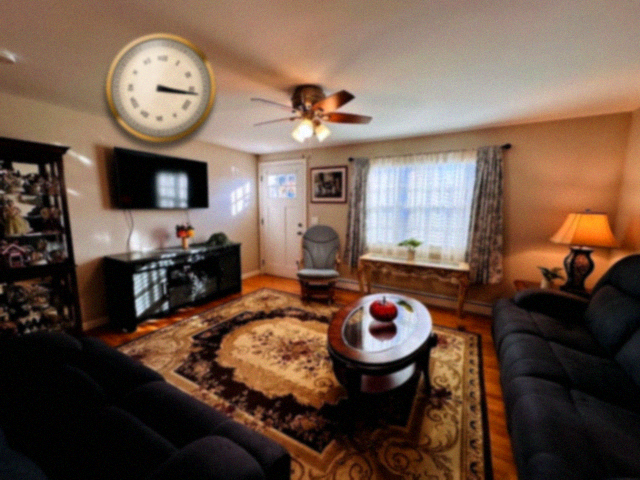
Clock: 3:16
